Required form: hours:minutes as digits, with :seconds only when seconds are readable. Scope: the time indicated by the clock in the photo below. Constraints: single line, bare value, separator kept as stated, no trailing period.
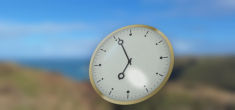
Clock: 6:56
